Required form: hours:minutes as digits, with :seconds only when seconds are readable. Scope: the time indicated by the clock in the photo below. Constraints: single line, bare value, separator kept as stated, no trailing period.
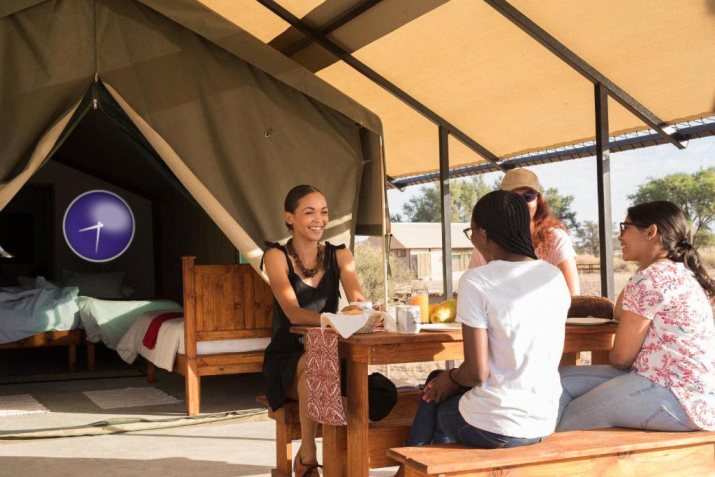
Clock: 8:31
